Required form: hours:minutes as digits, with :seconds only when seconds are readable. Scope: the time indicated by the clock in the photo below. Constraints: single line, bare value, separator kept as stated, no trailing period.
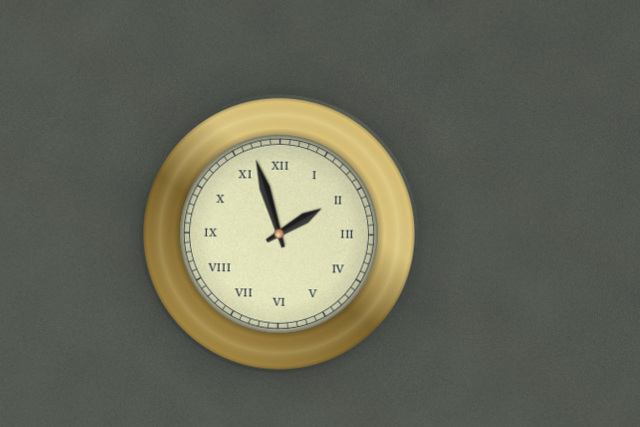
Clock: 1:57
